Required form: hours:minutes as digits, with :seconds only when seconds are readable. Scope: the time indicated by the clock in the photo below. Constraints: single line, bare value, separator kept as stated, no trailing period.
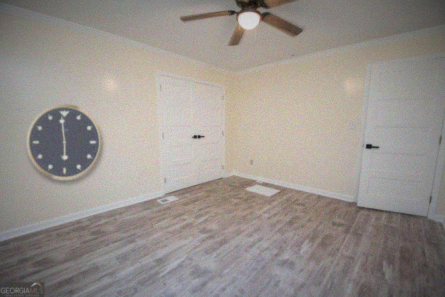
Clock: 5:59
